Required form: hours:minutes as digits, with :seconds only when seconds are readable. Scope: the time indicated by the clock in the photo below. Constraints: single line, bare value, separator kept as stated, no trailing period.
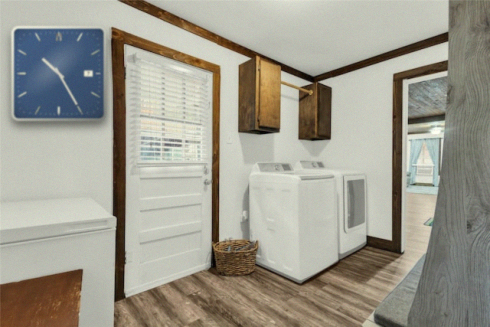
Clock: 10:25
